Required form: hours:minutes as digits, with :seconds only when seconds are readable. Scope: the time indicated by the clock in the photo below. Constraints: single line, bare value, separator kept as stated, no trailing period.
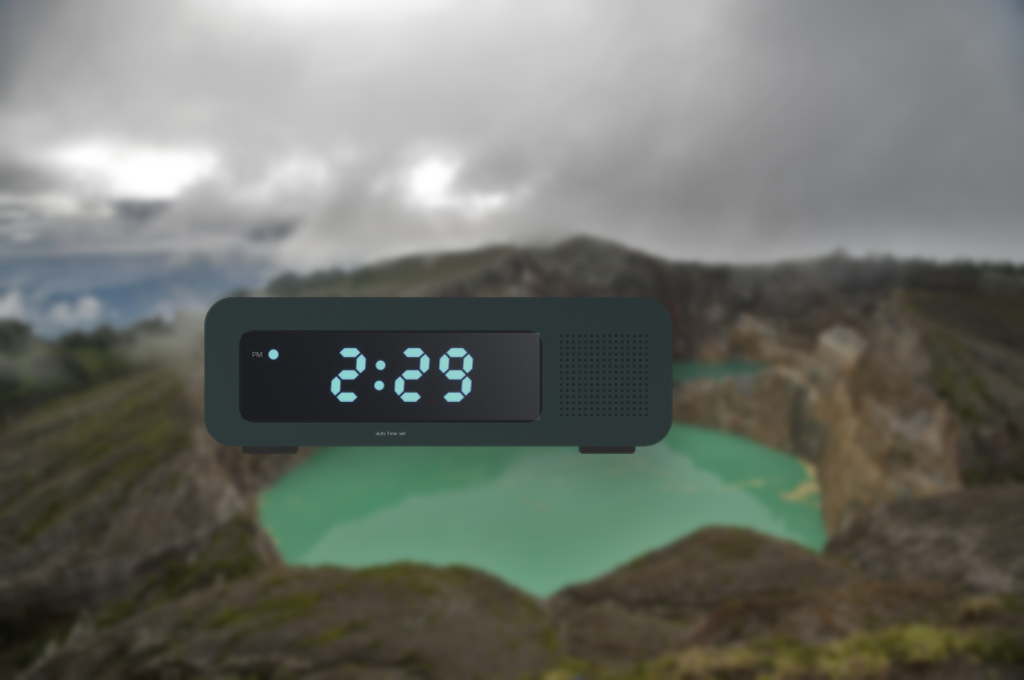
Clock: 2:29
